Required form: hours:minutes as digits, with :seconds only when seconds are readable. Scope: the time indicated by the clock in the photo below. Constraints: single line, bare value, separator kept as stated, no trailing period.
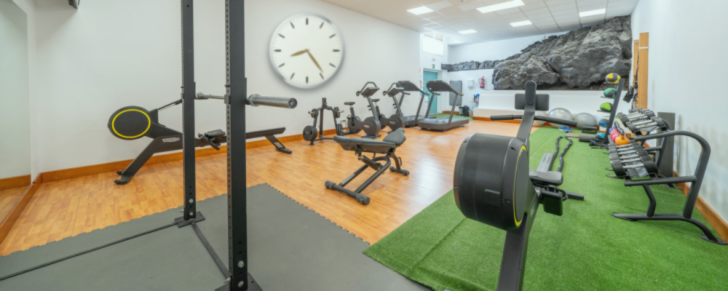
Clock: 8:24
